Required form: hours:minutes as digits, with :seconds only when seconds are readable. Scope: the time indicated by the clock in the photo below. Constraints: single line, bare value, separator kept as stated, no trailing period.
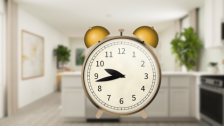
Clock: 9:43
